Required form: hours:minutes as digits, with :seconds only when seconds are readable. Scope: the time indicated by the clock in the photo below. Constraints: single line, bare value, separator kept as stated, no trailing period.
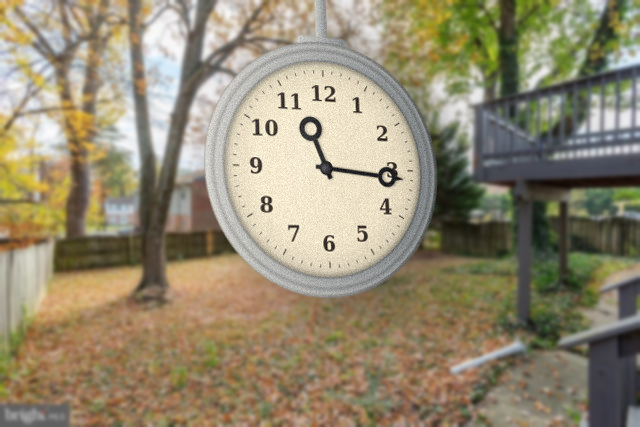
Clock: 11:16
